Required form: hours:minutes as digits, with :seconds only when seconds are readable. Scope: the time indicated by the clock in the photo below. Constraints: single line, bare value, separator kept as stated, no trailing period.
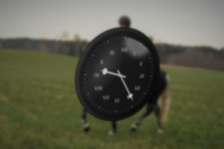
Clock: 9:24
